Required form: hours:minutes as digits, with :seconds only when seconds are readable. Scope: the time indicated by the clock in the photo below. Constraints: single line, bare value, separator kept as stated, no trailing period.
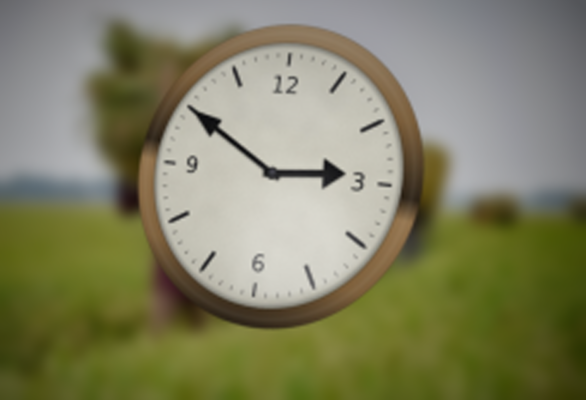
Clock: 2:50
